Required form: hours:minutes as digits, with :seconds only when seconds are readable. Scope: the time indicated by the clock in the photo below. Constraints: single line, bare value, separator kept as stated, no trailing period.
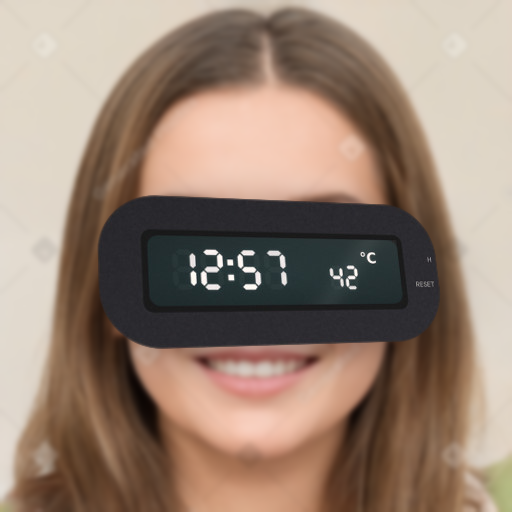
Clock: 12:57
